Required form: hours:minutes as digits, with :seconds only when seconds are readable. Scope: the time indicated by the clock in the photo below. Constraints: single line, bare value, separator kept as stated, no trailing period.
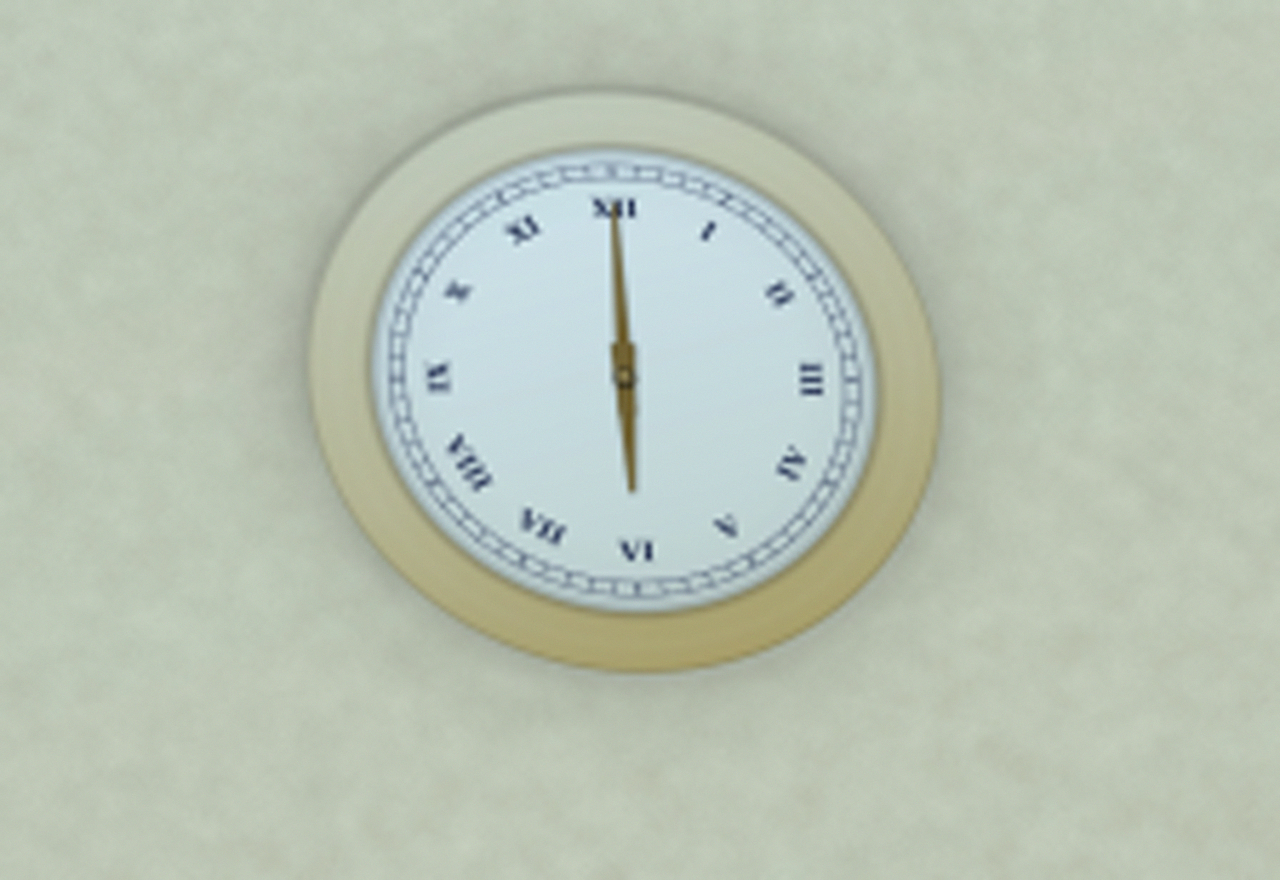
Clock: 6:00
